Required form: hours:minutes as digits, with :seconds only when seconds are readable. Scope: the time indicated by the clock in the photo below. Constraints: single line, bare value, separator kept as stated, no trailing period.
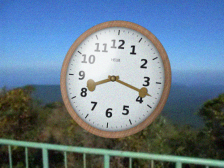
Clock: 8:18
